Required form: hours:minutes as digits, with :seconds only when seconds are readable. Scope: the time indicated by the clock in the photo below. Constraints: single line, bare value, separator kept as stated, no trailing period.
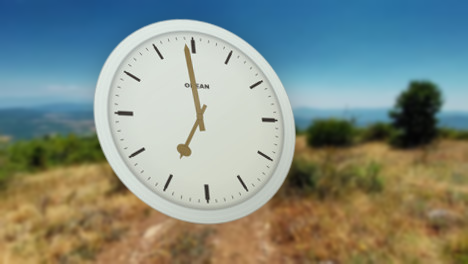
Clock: 6:59
